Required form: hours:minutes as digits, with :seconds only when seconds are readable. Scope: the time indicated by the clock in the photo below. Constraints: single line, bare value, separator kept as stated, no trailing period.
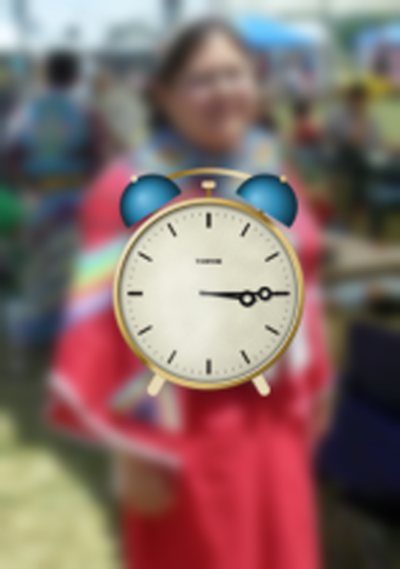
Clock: 3:15
